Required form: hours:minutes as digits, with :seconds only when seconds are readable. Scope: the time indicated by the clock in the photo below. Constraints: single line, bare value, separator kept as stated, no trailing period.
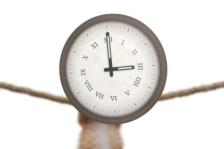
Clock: 3:00
